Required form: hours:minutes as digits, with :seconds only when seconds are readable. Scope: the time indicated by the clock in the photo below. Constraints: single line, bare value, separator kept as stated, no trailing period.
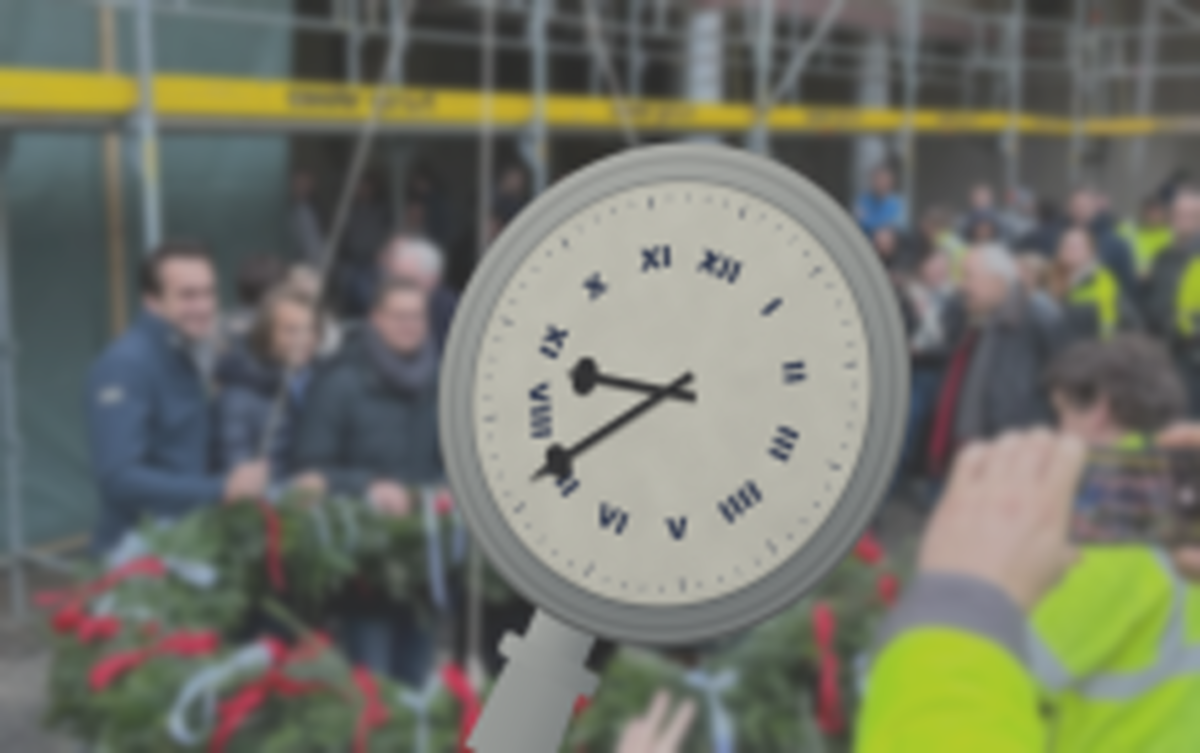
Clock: 8:36
